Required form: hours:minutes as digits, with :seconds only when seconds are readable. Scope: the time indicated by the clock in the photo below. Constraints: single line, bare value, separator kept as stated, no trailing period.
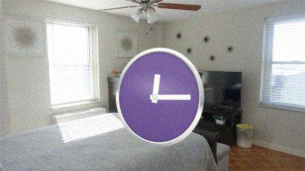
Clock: 12:15
